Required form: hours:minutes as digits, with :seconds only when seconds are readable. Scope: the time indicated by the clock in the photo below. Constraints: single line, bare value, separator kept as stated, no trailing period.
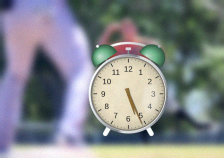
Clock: 5:26
